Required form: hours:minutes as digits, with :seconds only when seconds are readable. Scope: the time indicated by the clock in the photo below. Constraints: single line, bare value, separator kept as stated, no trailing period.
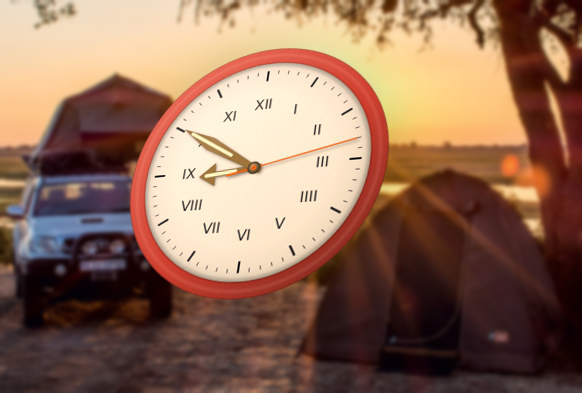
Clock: 8:50:13
